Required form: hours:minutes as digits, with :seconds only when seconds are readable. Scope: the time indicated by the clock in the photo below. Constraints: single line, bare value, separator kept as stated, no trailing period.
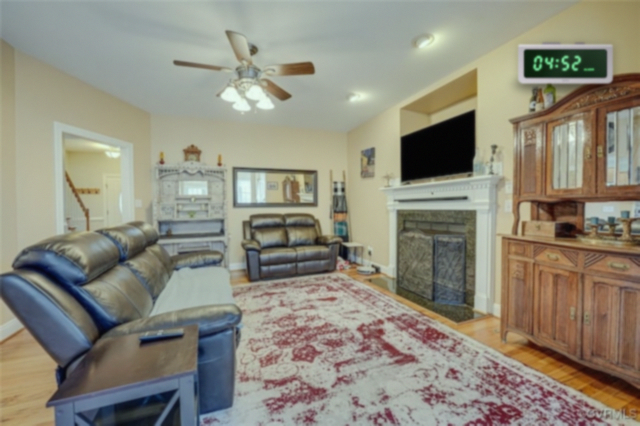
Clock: 4:52
